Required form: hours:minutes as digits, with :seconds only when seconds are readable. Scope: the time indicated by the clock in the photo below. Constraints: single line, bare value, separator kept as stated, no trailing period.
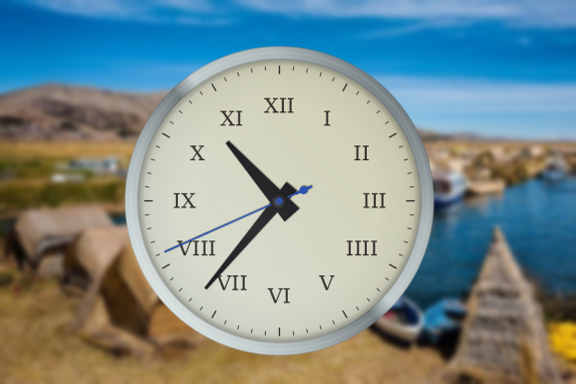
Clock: 10:36:41
